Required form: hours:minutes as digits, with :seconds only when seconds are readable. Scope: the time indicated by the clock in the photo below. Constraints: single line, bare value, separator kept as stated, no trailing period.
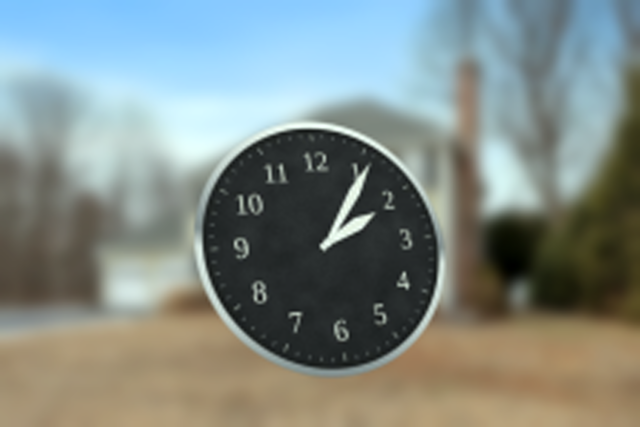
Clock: 2:06
